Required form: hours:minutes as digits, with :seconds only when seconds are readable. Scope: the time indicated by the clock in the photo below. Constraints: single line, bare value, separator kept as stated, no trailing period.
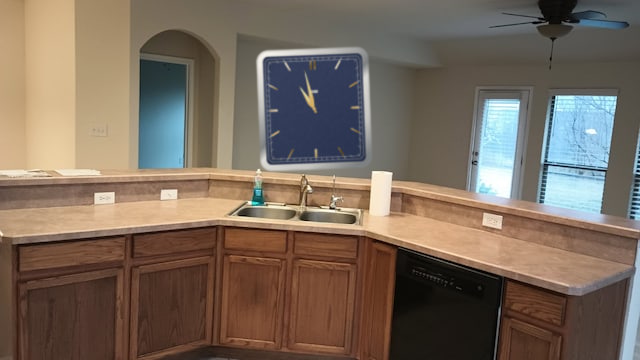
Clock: 10:58
